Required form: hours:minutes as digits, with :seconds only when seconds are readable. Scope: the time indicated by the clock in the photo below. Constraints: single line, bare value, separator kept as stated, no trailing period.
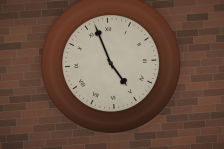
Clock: 4:57
